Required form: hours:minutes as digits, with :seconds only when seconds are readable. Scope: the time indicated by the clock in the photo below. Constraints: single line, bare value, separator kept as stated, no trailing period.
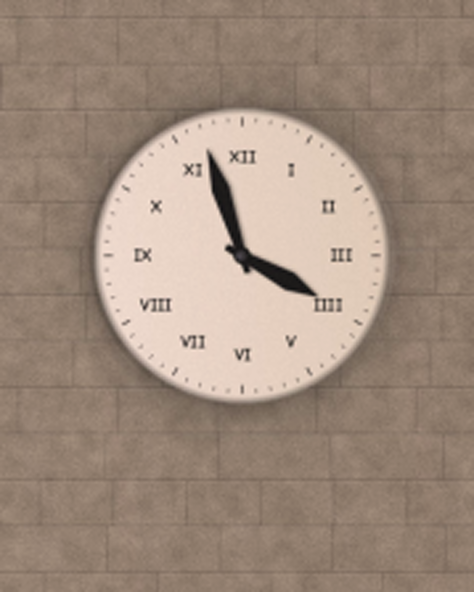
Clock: 3:57
